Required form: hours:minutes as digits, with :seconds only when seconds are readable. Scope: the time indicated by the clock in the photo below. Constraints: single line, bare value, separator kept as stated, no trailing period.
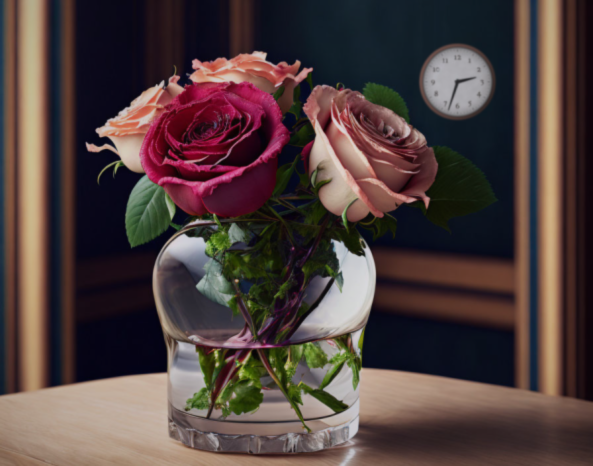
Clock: 2:33
